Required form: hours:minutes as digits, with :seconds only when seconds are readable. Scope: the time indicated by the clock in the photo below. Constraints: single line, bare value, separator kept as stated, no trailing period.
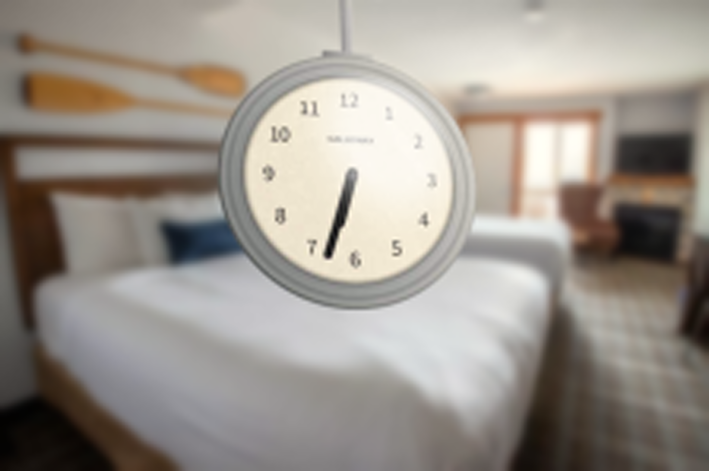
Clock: 6:33
